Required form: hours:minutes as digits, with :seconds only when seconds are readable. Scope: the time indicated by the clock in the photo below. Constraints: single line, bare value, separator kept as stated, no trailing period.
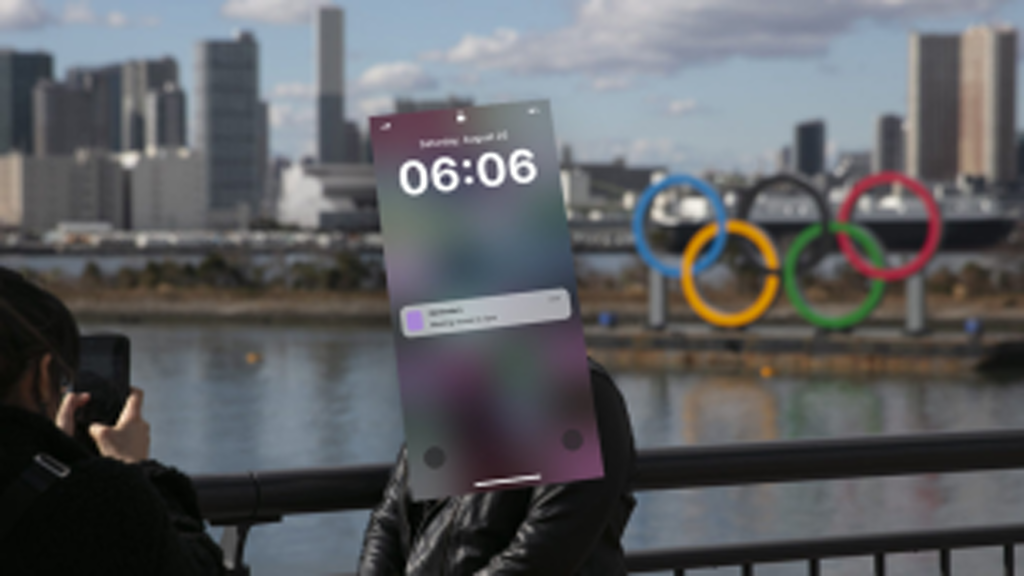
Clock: 6:06
